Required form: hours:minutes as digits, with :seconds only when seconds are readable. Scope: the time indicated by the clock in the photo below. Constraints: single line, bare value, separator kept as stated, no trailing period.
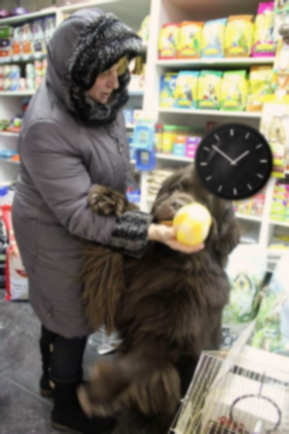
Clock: 1:52
